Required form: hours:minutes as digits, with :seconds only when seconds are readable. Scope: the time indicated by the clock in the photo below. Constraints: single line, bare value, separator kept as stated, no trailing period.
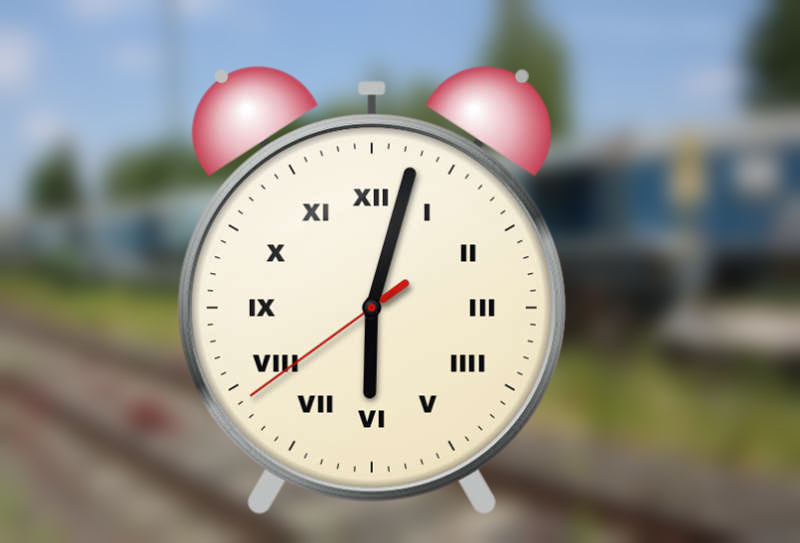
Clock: 6:02:39
